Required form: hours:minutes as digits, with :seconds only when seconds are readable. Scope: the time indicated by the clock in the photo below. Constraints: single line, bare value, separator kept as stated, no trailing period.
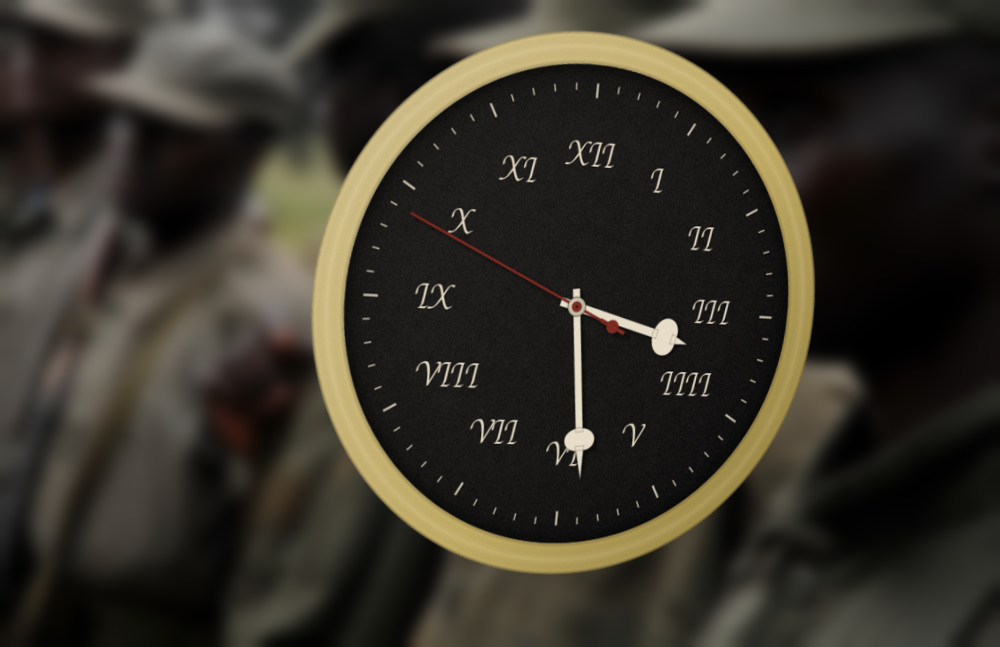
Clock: 3:28:49
